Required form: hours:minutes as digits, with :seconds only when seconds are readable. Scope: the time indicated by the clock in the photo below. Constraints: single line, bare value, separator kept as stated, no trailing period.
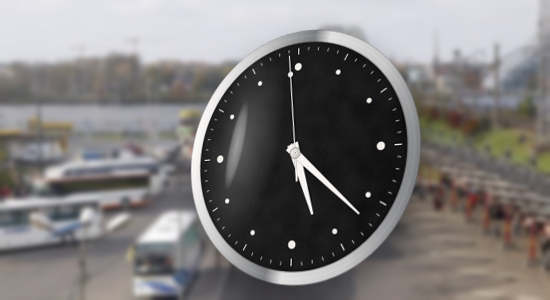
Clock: 5:21:59
